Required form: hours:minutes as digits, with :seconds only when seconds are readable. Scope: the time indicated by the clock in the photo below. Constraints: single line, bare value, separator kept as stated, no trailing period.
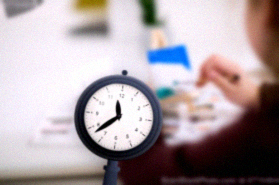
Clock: 11:38
